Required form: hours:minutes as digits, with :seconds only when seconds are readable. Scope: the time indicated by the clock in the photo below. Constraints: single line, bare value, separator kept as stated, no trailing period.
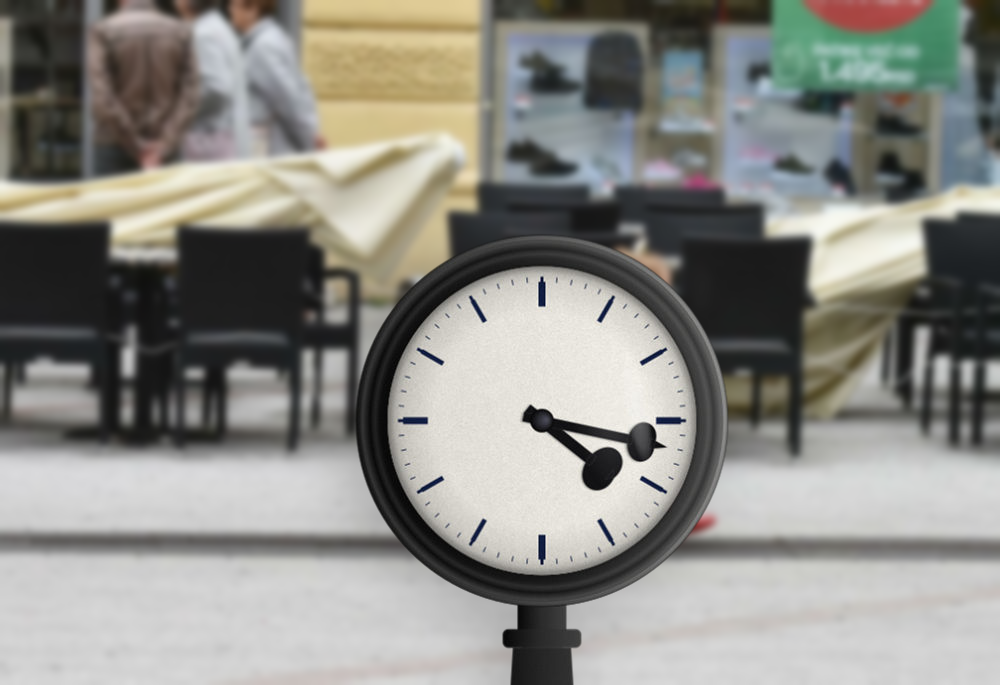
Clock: 4:17
